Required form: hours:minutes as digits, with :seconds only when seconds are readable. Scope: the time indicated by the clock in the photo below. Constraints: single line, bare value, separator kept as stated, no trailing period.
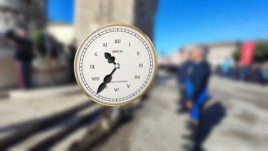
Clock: 10:36
